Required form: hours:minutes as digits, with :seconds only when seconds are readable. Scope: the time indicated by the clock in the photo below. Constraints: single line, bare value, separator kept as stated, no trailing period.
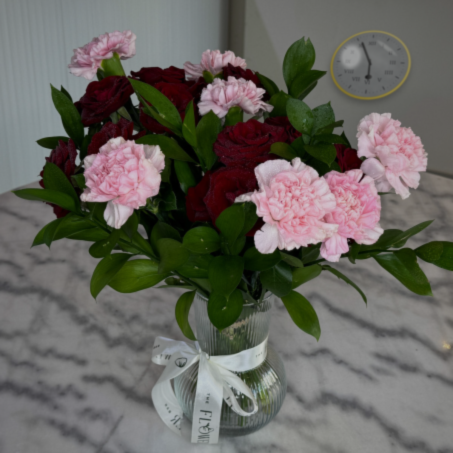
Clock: 5:56
